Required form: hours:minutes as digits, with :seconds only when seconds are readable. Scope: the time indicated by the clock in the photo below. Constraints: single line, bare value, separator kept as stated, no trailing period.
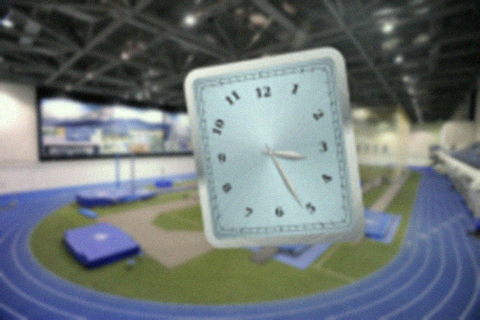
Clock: 3:26
